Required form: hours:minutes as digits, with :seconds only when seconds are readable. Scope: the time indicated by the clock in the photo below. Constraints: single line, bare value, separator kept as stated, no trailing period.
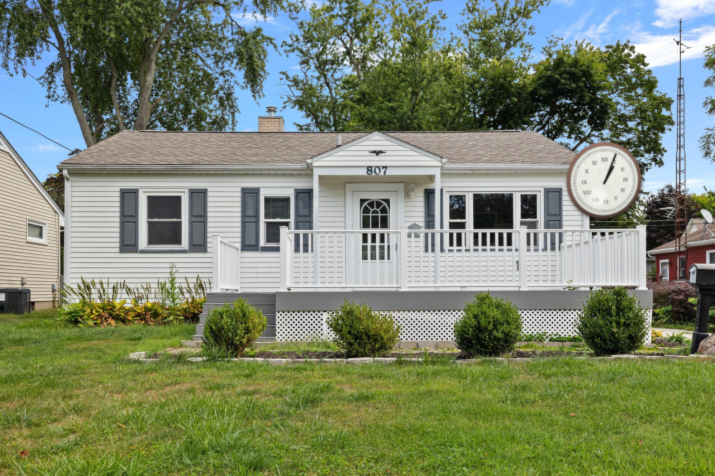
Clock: 1:04
